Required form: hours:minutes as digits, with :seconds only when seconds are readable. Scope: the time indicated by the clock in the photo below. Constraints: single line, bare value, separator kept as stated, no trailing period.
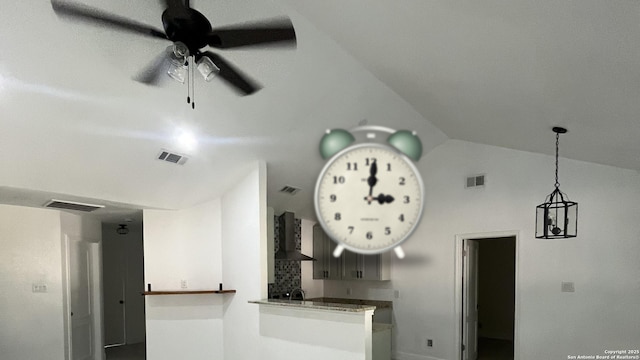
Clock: 3:01
